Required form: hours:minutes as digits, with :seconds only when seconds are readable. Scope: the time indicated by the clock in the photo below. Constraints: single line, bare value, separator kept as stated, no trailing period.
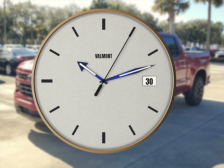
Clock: 10:12:05
